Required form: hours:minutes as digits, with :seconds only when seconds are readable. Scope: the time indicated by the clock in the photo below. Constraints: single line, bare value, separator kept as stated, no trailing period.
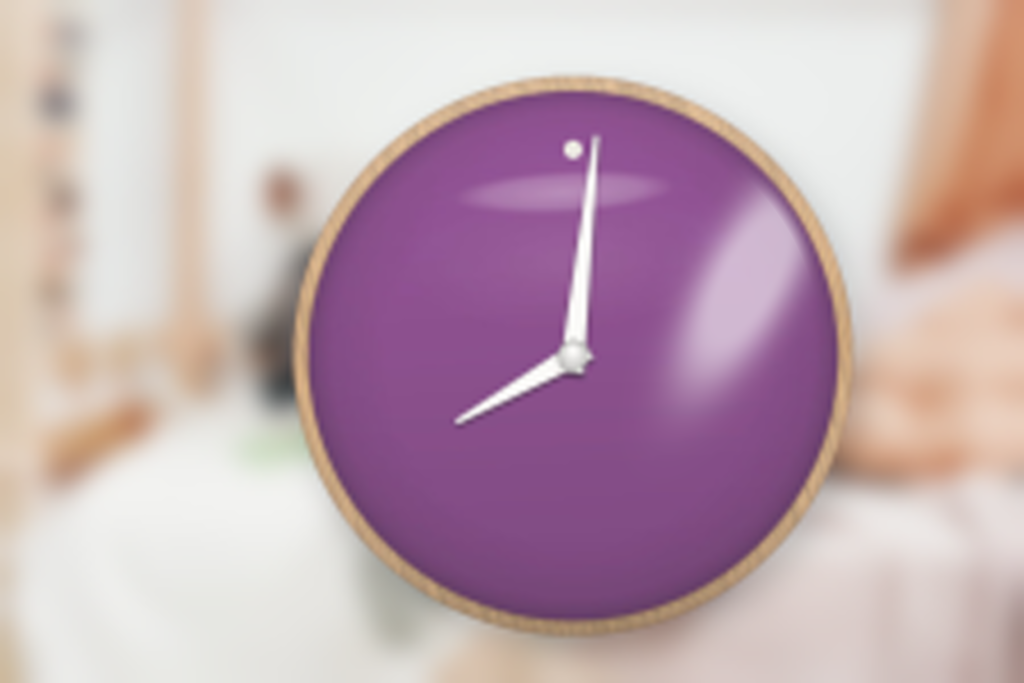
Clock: 8:01
